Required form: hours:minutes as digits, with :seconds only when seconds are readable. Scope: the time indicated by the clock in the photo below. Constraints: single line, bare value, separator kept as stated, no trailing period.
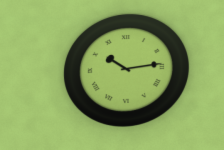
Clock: 10:14
